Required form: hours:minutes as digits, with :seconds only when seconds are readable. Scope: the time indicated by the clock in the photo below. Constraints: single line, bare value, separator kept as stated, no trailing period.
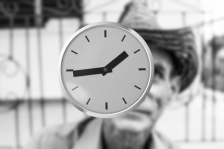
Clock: 1:44
